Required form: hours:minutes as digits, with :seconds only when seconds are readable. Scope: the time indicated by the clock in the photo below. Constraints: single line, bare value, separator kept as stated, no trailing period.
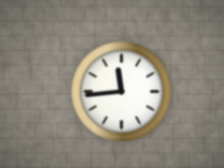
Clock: 11:44
